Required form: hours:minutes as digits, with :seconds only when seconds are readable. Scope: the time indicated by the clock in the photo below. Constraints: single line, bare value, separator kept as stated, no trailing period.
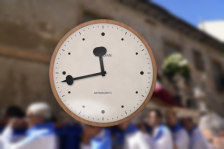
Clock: 11:43
